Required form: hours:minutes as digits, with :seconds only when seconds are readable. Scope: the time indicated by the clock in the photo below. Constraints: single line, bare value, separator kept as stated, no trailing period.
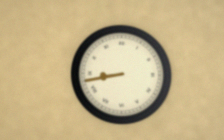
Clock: 8:43
